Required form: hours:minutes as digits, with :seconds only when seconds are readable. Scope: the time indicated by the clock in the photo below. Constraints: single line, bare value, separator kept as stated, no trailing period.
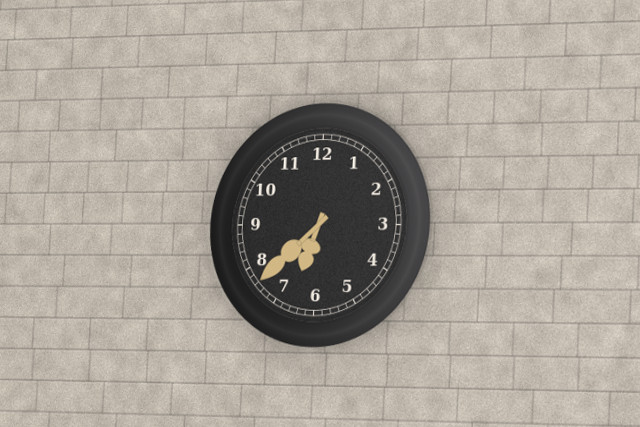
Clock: 6:38
